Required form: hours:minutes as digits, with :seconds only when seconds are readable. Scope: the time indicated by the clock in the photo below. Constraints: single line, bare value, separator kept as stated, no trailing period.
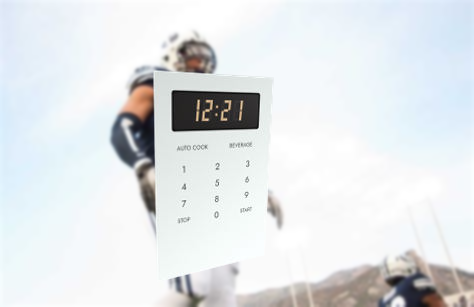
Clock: 12:21
